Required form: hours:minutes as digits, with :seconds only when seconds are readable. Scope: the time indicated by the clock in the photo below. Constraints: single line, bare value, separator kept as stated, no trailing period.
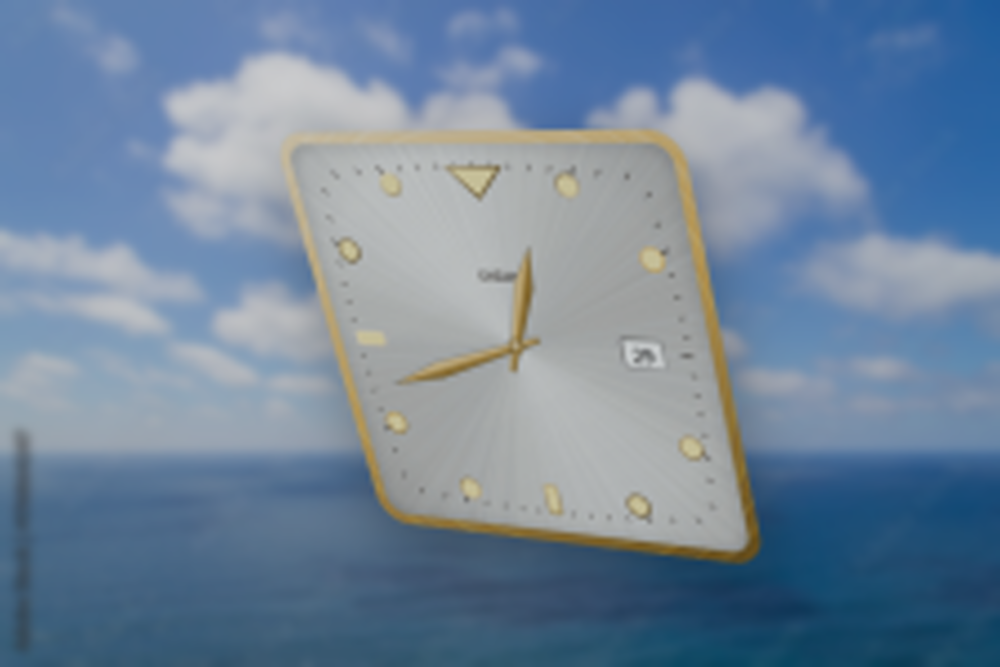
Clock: 12:42
